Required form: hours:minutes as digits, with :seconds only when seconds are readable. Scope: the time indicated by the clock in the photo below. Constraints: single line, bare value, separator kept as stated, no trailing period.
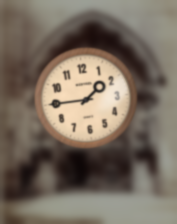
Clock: 1:45
